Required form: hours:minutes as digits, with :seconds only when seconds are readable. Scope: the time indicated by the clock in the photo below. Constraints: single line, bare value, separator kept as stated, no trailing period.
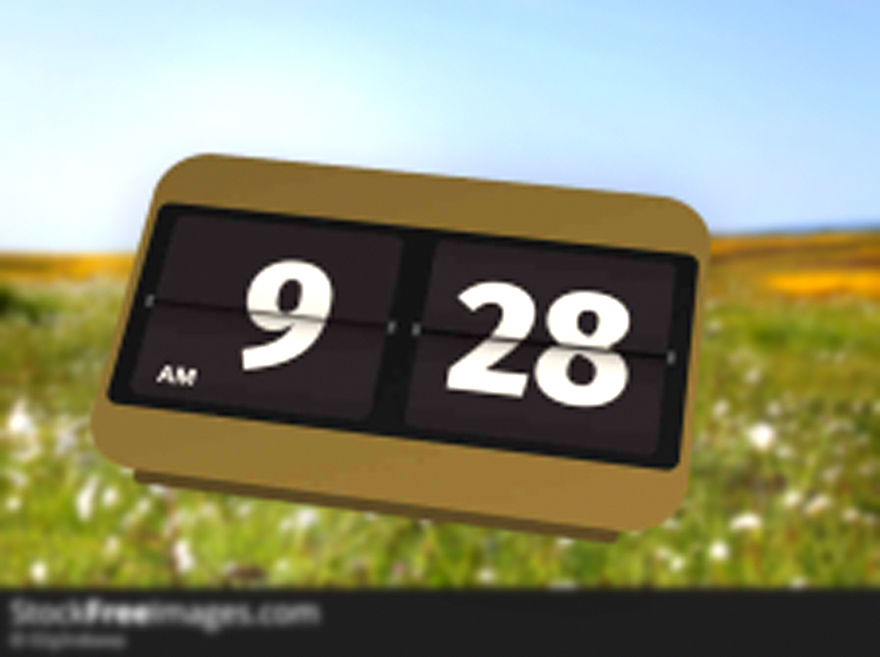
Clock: 9:28
